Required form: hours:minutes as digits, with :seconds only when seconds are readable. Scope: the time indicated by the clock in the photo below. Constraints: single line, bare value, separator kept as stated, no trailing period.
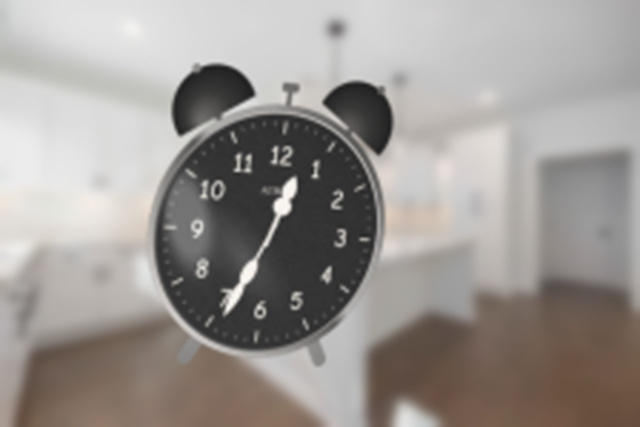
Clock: 12:34
